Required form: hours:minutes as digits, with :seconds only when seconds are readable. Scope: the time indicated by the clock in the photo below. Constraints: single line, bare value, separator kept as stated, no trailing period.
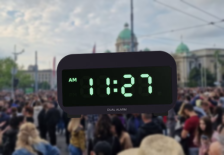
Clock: 11:27
